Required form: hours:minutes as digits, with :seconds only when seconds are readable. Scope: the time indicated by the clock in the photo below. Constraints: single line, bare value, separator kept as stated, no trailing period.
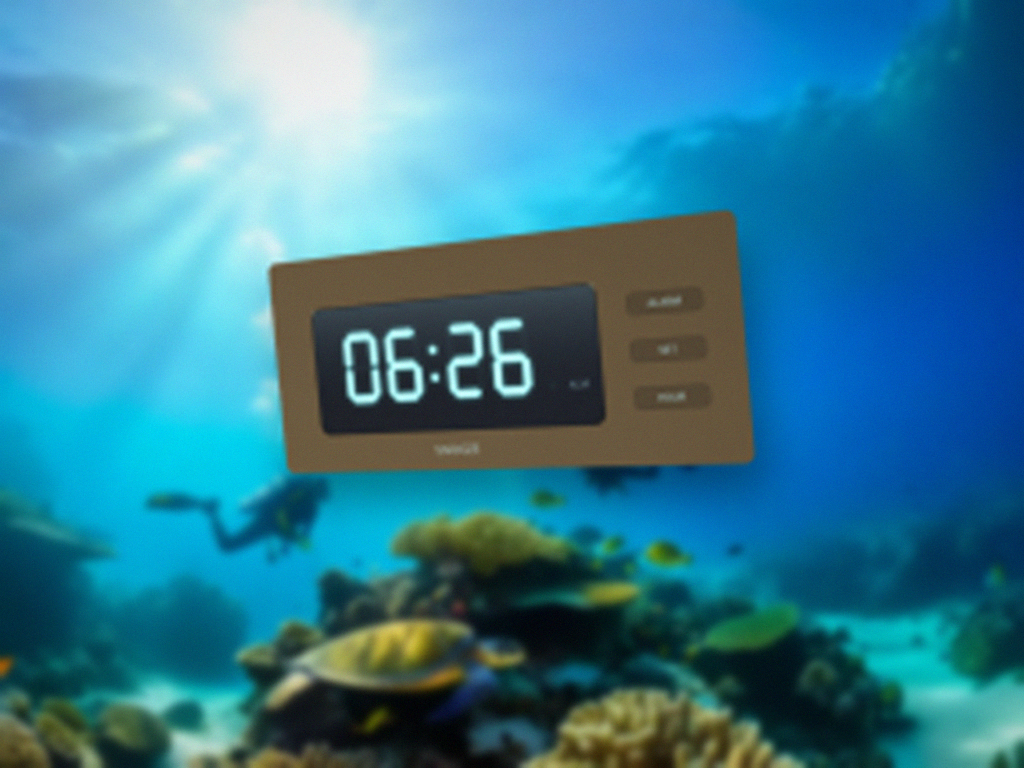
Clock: 6:26
